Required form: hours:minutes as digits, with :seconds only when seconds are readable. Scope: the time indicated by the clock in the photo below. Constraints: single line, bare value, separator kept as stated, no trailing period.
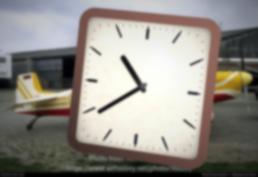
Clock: 10:39
